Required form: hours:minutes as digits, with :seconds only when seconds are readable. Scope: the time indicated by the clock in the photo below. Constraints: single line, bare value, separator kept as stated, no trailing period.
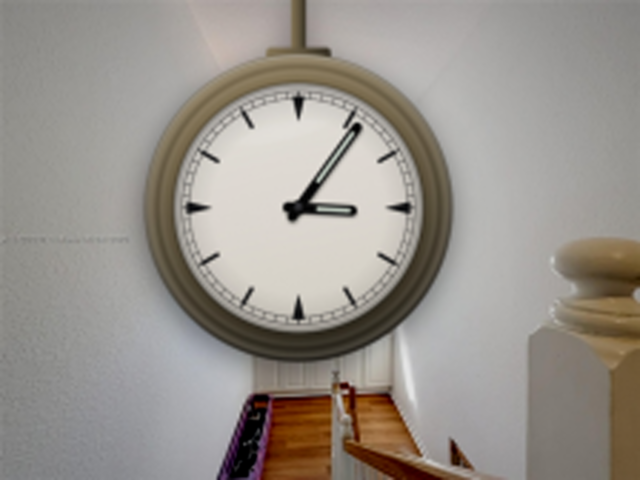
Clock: 3:06
